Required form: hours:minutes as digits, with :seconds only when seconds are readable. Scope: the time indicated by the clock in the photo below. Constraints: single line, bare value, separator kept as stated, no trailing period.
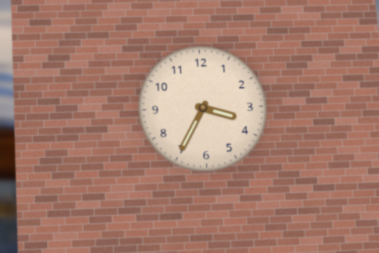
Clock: 3:35
